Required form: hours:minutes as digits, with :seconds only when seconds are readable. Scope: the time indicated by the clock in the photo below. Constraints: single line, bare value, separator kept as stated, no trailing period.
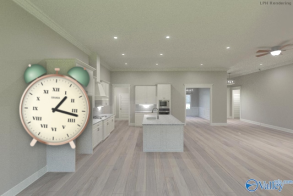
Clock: 1:17
